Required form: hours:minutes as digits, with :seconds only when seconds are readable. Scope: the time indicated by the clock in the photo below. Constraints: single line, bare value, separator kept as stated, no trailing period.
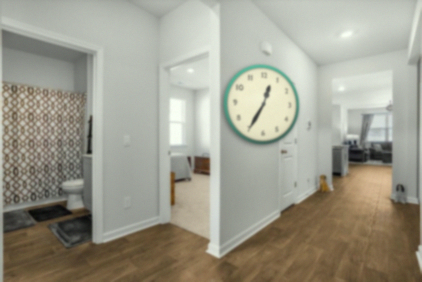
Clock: 12:35
